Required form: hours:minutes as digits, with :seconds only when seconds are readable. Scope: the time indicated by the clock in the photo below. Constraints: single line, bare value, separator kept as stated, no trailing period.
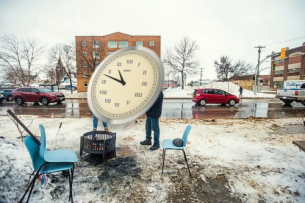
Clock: 10:48
